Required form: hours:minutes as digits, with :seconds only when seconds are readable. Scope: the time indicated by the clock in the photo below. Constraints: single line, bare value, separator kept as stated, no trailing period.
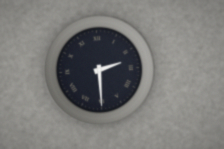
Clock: 2:30
